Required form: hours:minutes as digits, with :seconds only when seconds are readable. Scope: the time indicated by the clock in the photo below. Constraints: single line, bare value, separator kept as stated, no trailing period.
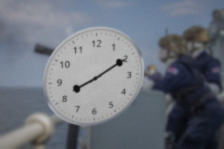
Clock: 8:10
